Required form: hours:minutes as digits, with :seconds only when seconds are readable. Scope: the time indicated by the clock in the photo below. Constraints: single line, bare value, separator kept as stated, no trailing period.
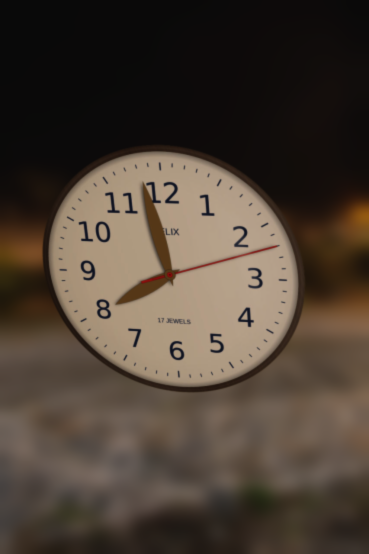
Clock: 7:58:12
